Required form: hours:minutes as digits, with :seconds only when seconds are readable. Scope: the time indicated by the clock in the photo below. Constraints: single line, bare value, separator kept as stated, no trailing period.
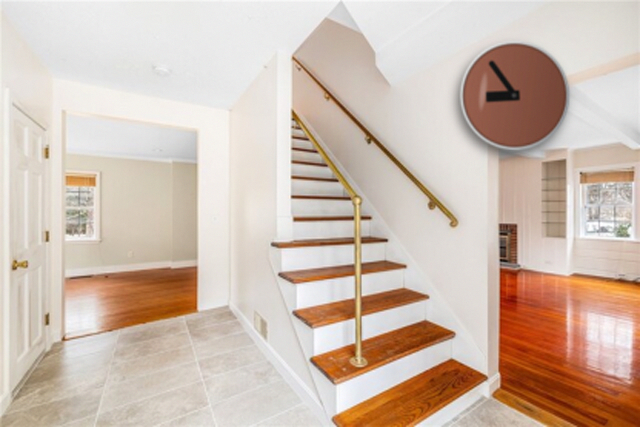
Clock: 8:54
